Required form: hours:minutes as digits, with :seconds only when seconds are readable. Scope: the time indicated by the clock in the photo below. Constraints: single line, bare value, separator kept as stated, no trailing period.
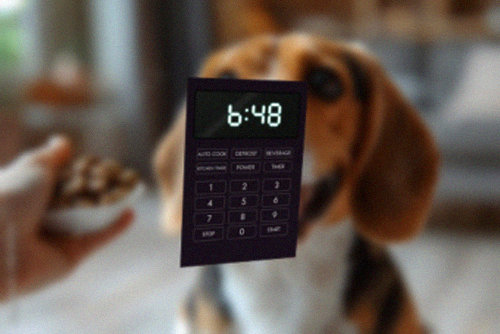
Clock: 6:48
